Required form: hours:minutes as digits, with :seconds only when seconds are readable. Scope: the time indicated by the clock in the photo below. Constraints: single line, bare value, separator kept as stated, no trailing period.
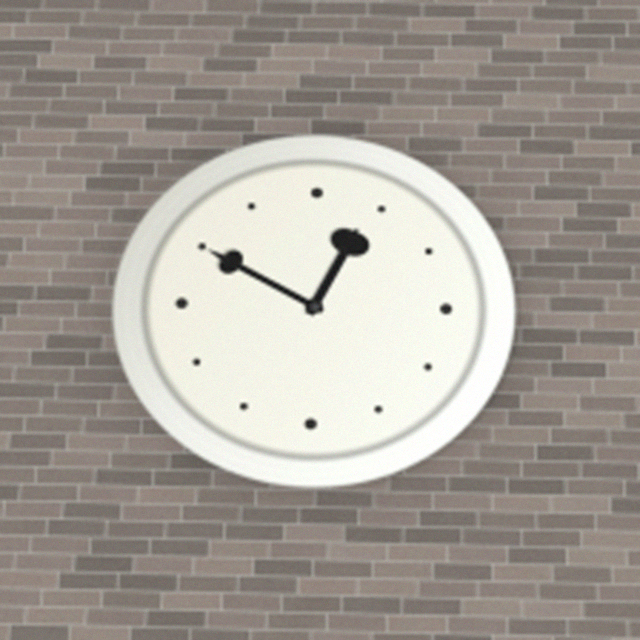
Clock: 12:50
